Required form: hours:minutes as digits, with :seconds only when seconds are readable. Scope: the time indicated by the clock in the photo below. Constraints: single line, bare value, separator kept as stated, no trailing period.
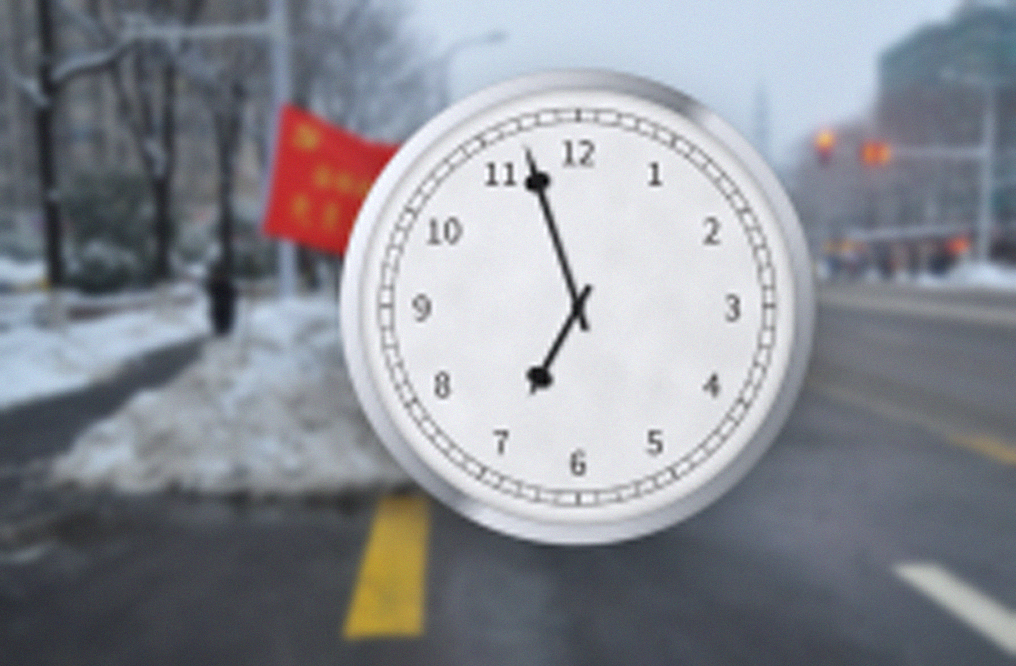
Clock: 6:57
